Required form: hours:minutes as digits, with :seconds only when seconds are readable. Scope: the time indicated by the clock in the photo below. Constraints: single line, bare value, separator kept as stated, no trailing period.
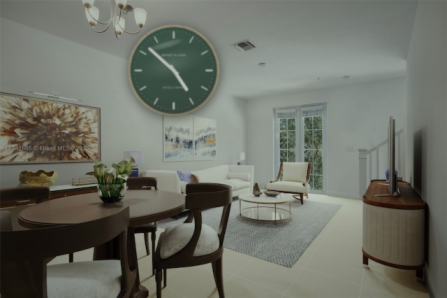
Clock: 4:52
